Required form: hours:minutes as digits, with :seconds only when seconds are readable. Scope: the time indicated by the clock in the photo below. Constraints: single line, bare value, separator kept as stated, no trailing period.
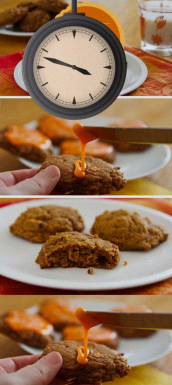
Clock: 3:48
